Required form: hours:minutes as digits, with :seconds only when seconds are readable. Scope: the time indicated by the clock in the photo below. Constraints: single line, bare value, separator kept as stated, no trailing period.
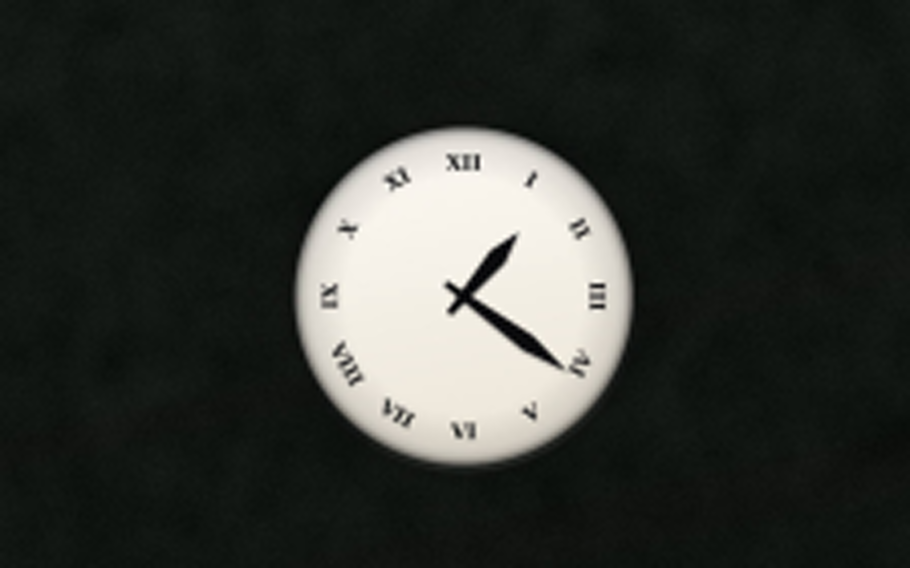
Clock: 1:21
